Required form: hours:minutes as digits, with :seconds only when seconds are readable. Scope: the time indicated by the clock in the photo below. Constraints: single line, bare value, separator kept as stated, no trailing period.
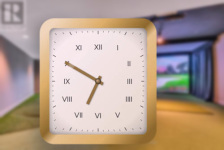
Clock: 6:50
